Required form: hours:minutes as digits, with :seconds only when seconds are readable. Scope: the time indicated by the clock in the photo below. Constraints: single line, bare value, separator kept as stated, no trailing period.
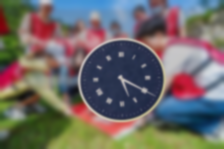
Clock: 5:20
